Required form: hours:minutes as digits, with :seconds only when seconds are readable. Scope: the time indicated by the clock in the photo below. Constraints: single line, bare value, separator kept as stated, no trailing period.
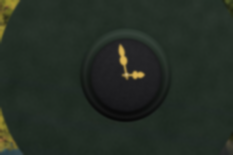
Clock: 2:58
